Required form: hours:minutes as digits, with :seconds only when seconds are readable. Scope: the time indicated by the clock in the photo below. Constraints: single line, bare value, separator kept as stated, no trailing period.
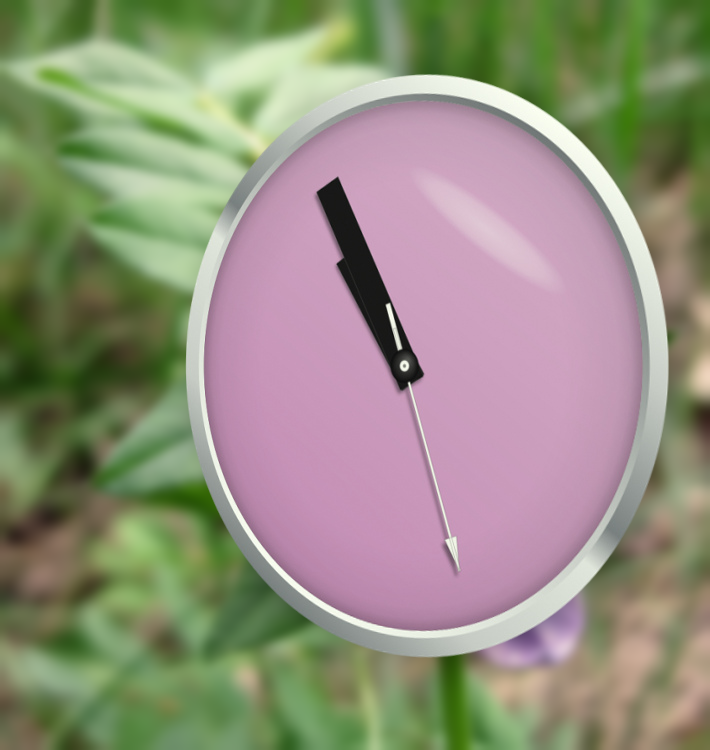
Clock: 10:55:27
